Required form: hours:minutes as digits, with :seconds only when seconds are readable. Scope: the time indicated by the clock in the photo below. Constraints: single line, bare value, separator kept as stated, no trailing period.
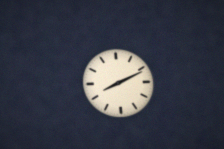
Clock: 8:11
